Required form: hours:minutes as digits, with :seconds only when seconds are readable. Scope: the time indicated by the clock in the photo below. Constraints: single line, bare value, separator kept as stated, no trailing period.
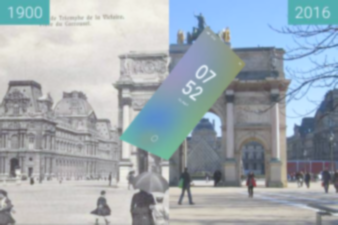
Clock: 7:52
